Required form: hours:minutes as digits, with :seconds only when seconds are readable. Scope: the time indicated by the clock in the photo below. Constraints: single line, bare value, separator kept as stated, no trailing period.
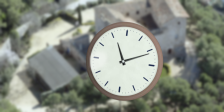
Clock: 11:11
